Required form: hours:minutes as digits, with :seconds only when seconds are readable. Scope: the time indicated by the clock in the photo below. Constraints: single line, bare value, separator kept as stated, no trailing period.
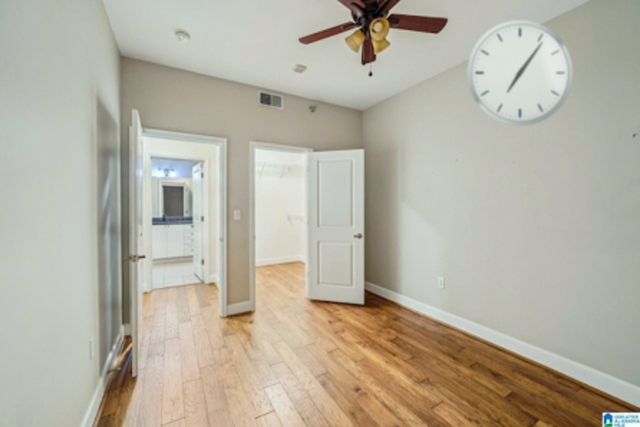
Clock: 7:06
